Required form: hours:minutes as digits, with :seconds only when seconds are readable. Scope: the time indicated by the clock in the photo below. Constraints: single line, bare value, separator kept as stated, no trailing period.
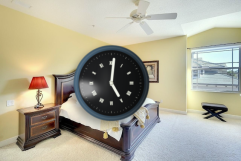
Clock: 5:01
